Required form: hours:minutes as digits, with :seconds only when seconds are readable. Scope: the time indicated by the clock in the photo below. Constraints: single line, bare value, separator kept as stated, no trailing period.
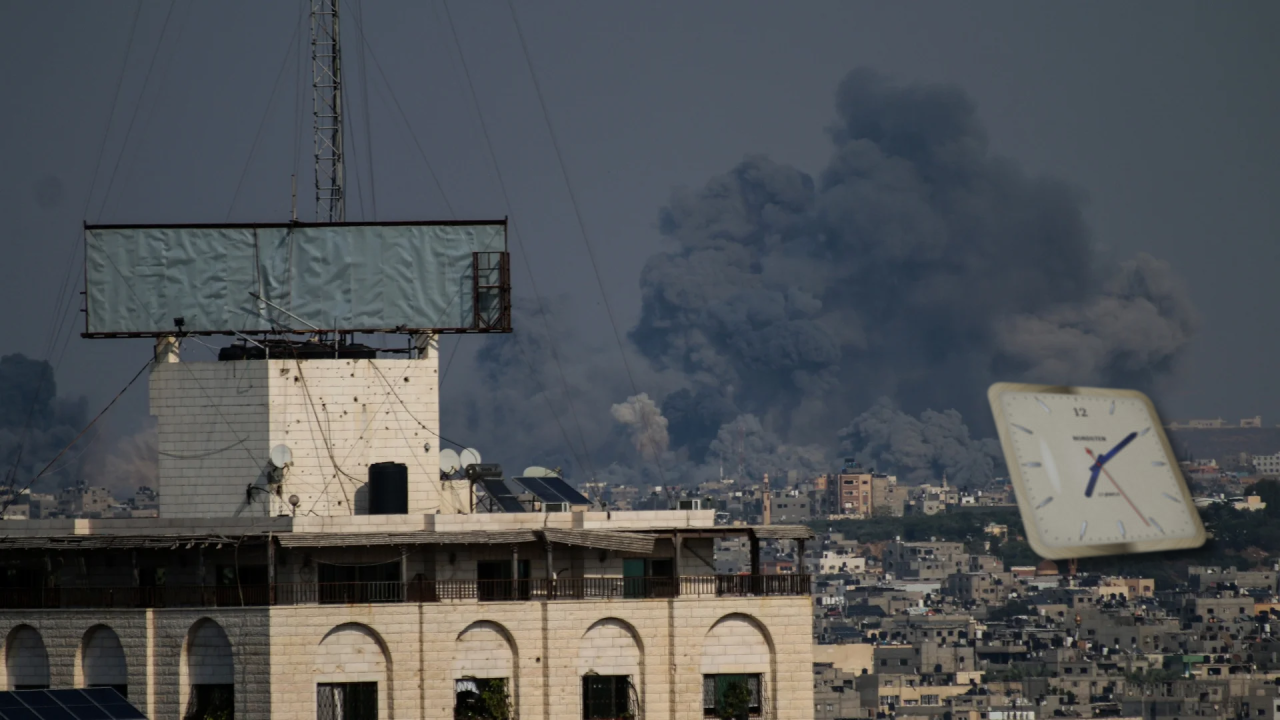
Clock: 7:09:26
